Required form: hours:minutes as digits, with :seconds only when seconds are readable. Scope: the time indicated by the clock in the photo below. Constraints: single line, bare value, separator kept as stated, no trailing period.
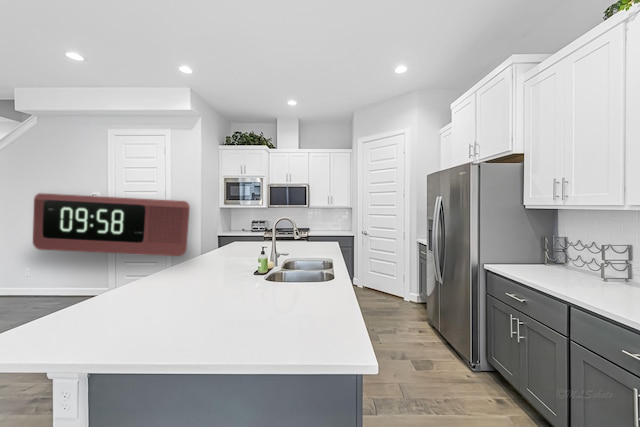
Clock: 9:58
